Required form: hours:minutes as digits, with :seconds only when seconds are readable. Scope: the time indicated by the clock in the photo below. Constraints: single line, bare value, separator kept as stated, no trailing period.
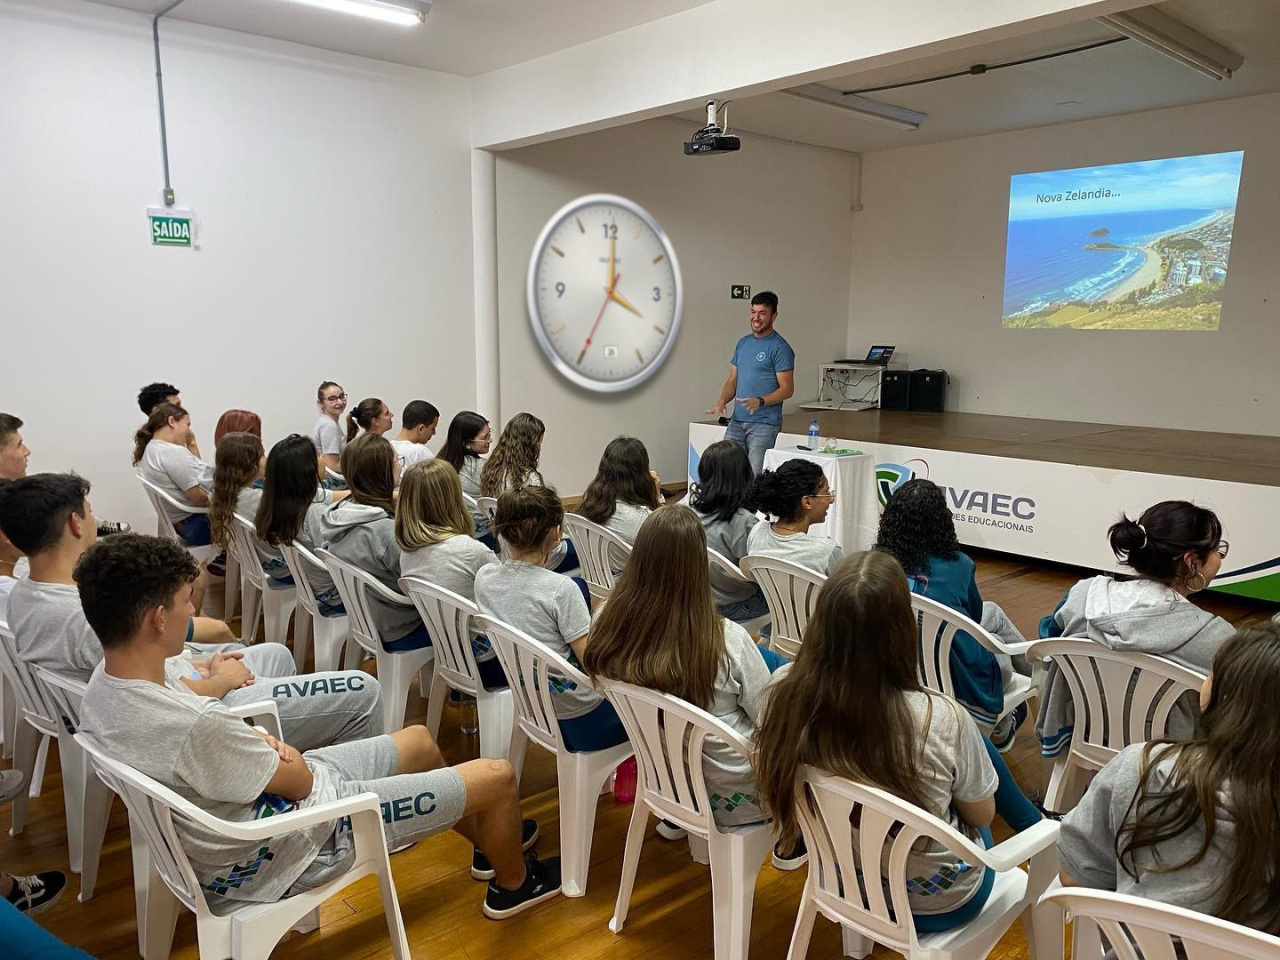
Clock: 4:00:35
